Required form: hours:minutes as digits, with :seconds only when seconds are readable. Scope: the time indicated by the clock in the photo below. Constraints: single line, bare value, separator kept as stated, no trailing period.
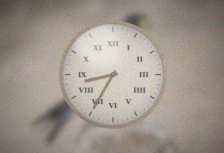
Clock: 8:35
